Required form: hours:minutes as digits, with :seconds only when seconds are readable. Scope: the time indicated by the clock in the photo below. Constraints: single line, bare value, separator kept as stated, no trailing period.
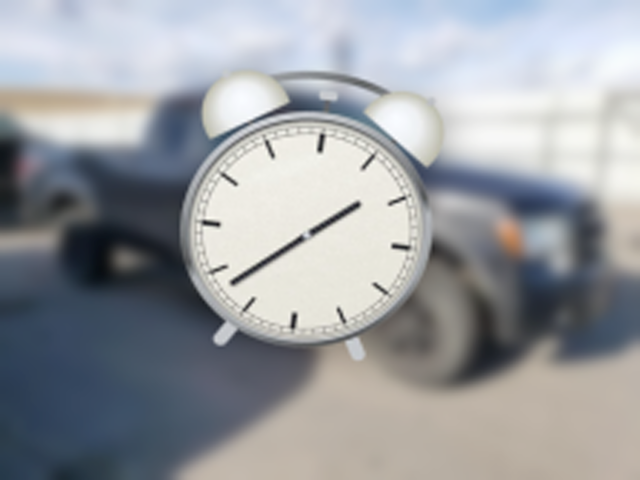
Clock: 1:38
